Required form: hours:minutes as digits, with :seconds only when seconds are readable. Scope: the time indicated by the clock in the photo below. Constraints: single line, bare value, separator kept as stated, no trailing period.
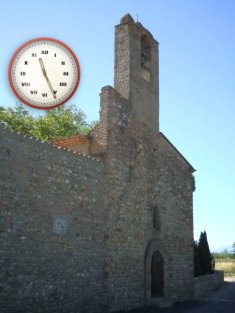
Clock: 11:26
